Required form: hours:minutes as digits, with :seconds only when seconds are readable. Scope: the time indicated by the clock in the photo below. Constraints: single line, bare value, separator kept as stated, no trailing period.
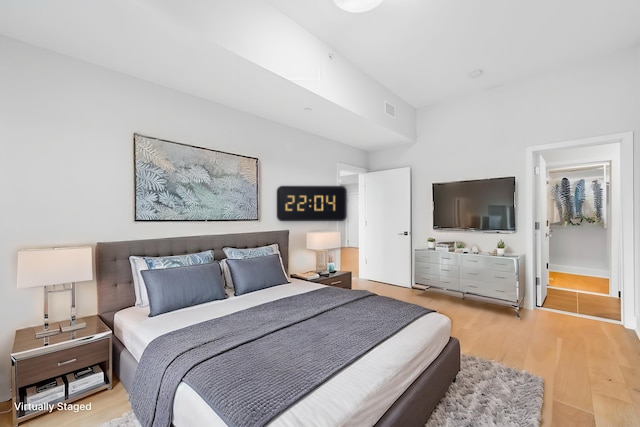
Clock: 22:04
